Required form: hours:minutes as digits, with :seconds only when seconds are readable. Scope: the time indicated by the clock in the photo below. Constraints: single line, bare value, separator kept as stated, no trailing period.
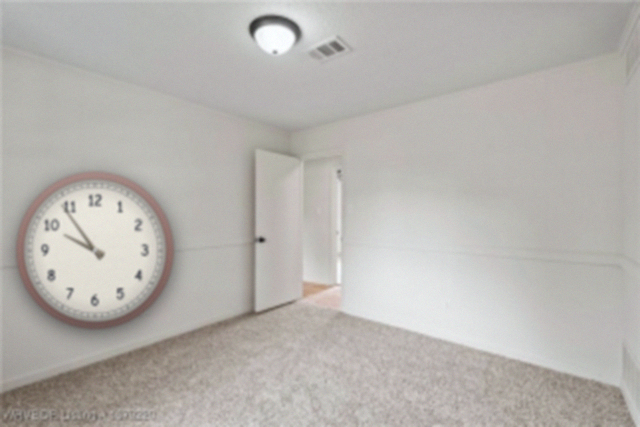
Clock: 9:54
